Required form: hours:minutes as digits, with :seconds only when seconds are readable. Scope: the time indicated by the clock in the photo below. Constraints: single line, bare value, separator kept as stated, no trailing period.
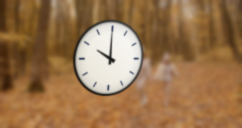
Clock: 10:00
